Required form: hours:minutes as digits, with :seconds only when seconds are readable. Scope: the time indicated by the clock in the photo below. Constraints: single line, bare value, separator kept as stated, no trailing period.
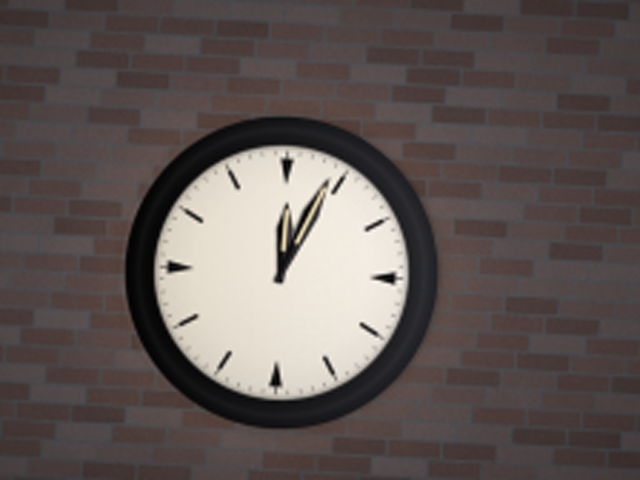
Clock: 12:04
